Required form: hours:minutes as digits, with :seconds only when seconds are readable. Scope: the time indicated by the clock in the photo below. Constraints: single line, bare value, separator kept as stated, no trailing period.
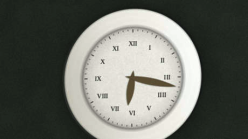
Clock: 6:17
